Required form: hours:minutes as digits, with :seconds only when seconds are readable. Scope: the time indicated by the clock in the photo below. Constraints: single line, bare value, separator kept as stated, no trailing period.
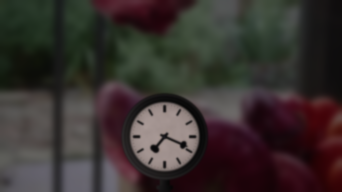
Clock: 7:19
